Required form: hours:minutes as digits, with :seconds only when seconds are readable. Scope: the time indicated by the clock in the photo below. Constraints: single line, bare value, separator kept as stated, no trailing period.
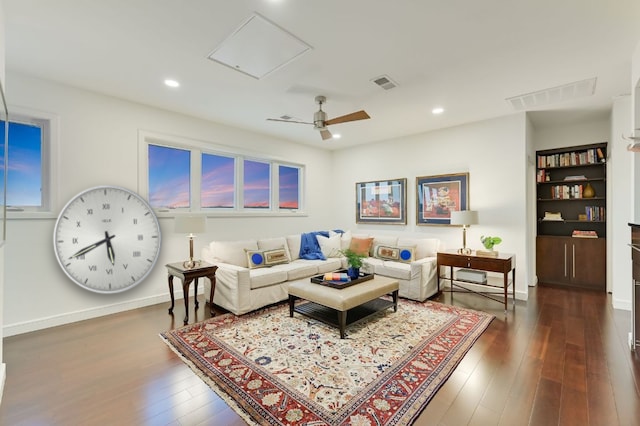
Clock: 5:41
